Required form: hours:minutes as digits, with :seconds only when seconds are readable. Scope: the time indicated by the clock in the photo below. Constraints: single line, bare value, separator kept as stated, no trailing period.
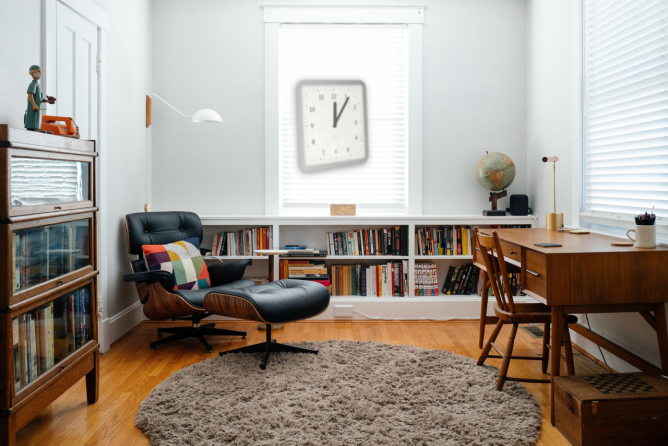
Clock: 12:06
